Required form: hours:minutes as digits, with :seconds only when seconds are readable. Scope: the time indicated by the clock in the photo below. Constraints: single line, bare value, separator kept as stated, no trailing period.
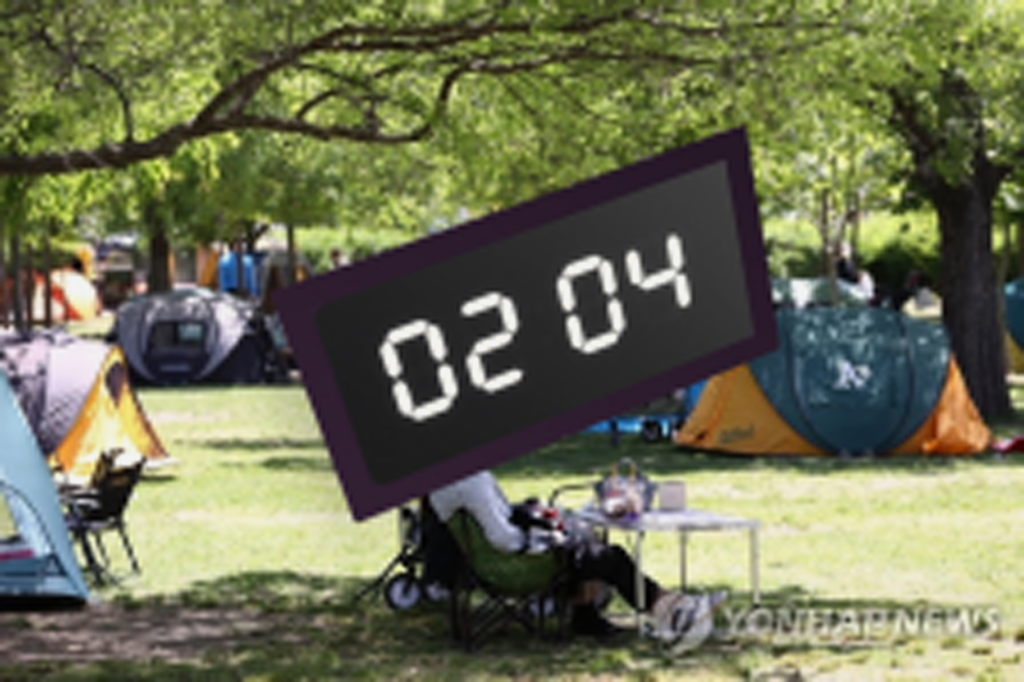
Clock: 2:04
